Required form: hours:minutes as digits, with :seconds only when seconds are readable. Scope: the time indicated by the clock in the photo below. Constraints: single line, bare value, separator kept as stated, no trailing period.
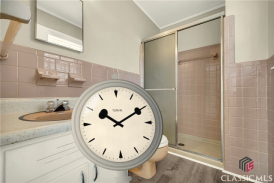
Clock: 10:10
